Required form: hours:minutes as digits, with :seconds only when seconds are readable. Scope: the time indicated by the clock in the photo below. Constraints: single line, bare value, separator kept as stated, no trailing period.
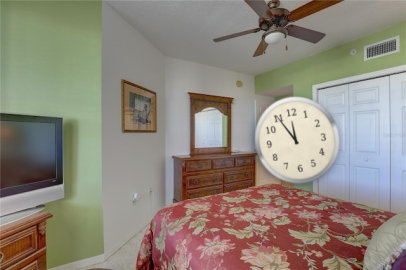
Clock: 11:55
